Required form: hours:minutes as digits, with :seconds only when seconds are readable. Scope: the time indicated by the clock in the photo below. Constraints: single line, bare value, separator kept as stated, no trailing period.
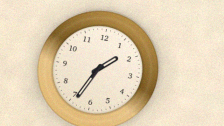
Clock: 1:34
